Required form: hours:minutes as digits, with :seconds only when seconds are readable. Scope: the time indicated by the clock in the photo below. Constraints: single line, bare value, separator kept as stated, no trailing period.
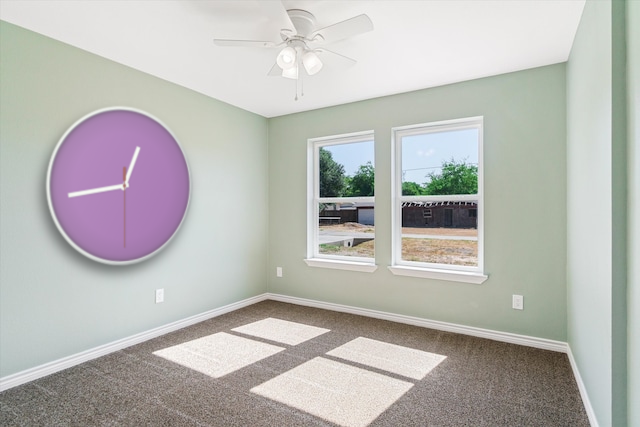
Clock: 12:43:30
